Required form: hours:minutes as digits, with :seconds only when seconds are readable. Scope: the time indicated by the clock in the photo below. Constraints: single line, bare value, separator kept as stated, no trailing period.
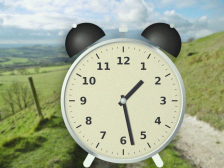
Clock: 1:28
